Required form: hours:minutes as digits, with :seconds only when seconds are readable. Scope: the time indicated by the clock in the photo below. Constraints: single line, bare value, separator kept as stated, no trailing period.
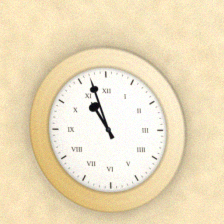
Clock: 10:57
